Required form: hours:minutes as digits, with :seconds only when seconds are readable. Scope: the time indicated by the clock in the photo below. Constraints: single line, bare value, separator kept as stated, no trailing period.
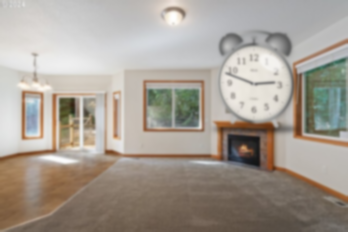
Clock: 2:48
